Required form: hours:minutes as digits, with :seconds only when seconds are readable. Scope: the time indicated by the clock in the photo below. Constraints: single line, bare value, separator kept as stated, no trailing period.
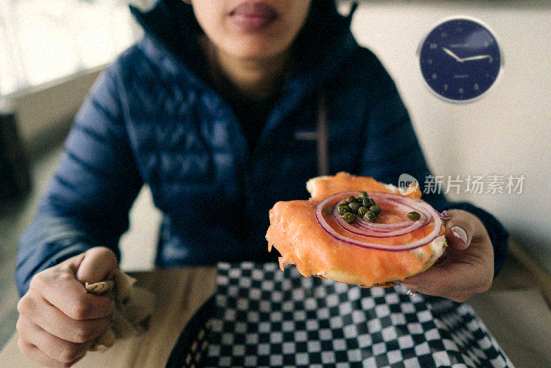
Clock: 10:14
